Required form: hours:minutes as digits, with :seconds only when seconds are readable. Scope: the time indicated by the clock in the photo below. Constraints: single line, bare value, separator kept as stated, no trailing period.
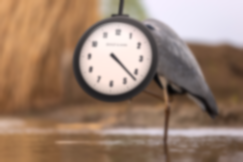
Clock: 4:22
